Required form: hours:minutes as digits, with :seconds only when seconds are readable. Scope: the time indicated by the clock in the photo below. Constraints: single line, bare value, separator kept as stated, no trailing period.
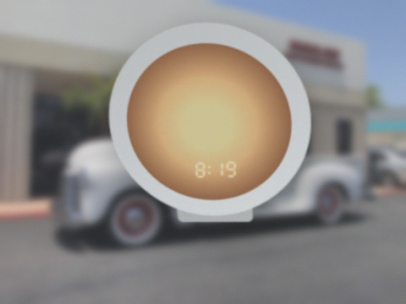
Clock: 8:19
